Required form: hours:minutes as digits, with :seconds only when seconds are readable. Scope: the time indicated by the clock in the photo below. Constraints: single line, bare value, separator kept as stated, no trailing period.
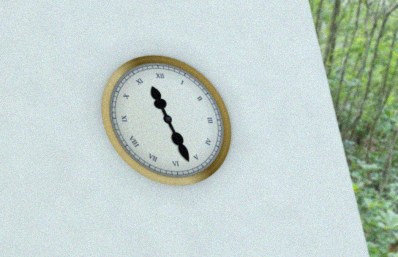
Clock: 11:27
